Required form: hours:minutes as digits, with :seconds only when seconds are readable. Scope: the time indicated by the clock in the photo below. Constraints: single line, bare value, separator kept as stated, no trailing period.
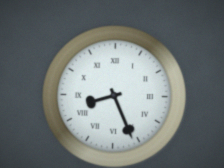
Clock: 8:26
